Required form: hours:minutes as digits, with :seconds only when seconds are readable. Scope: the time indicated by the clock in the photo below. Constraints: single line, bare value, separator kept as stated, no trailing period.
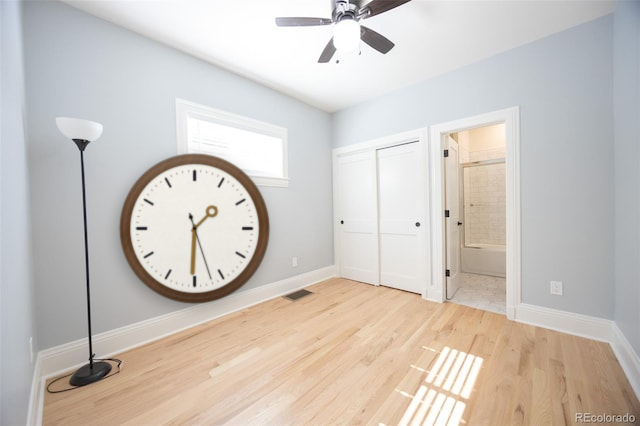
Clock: 1:30:27
